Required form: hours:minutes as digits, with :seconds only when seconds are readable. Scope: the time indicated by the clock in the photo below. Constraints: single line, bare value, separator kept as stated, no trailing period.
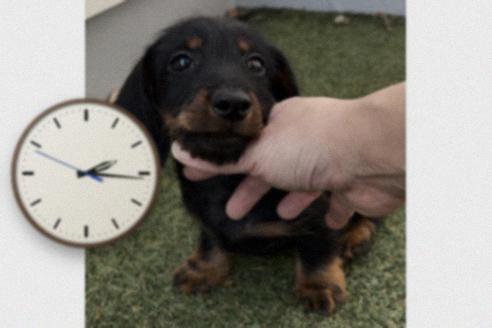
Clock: 2:15:49
